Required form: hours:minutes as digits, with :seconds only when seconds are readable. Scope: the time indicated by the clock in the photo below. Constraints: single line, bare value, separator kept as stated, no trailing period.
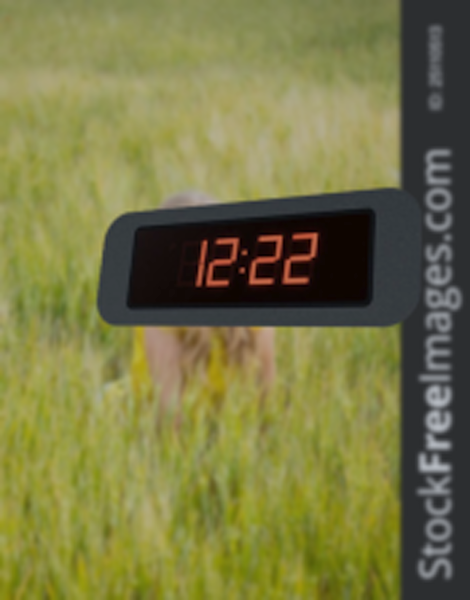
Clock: 12:22
